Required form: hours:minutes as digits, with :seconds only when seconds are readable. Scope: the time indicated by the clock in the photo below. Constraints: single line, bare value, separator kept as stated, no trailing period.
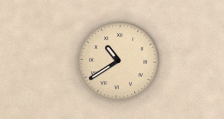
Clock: 10:39
